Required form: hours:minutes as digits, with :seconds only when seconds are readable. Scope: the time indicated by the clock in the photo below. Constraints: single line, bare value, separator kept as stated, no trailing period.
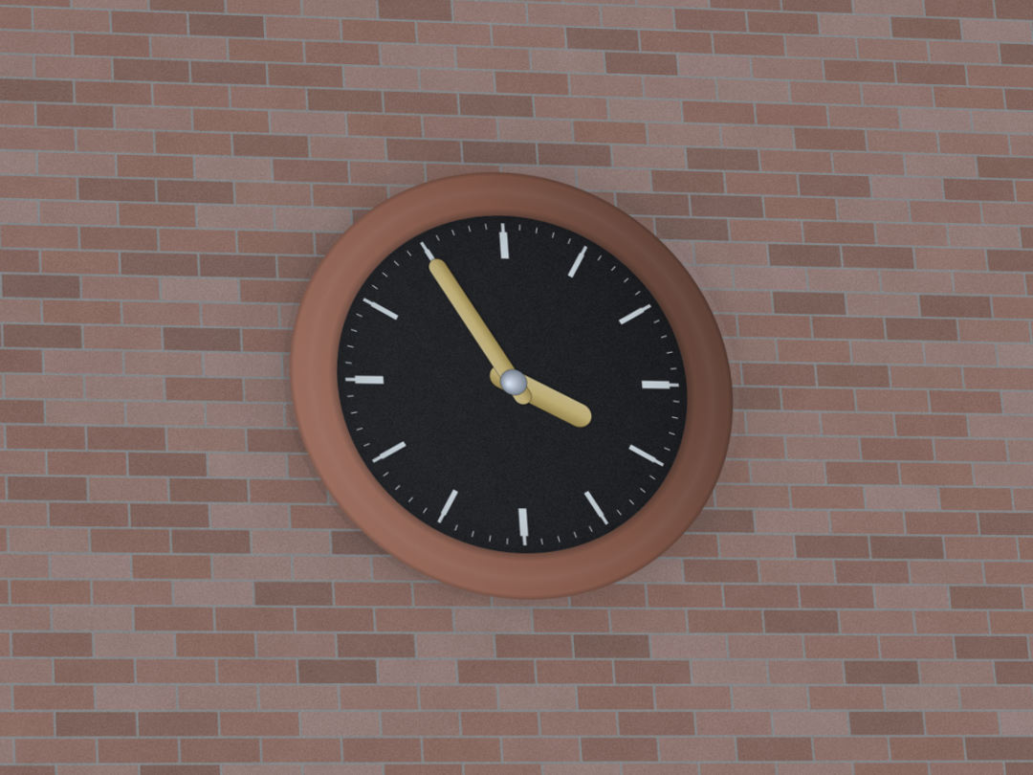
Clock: 3:55
